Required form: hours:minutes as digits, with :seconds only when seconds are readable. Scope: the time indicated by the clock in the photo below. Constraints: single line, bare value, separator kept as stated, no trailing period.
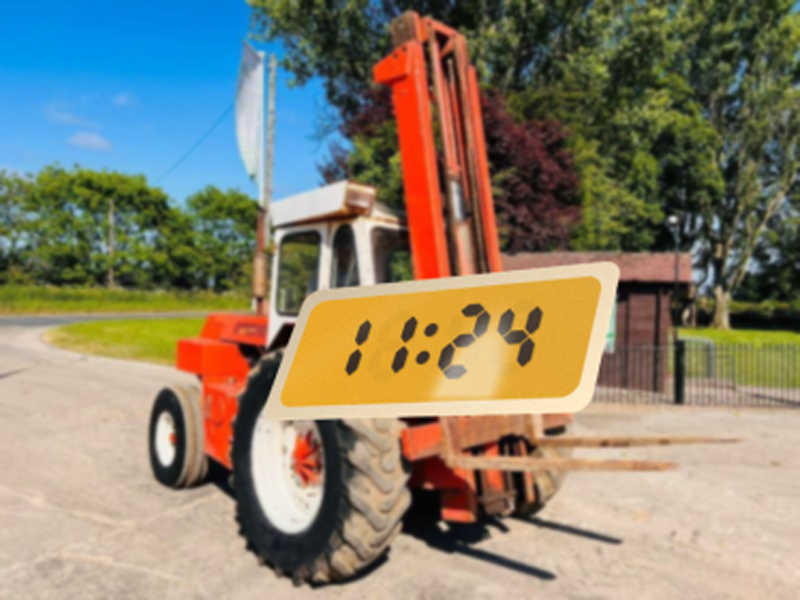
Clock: 11:24
